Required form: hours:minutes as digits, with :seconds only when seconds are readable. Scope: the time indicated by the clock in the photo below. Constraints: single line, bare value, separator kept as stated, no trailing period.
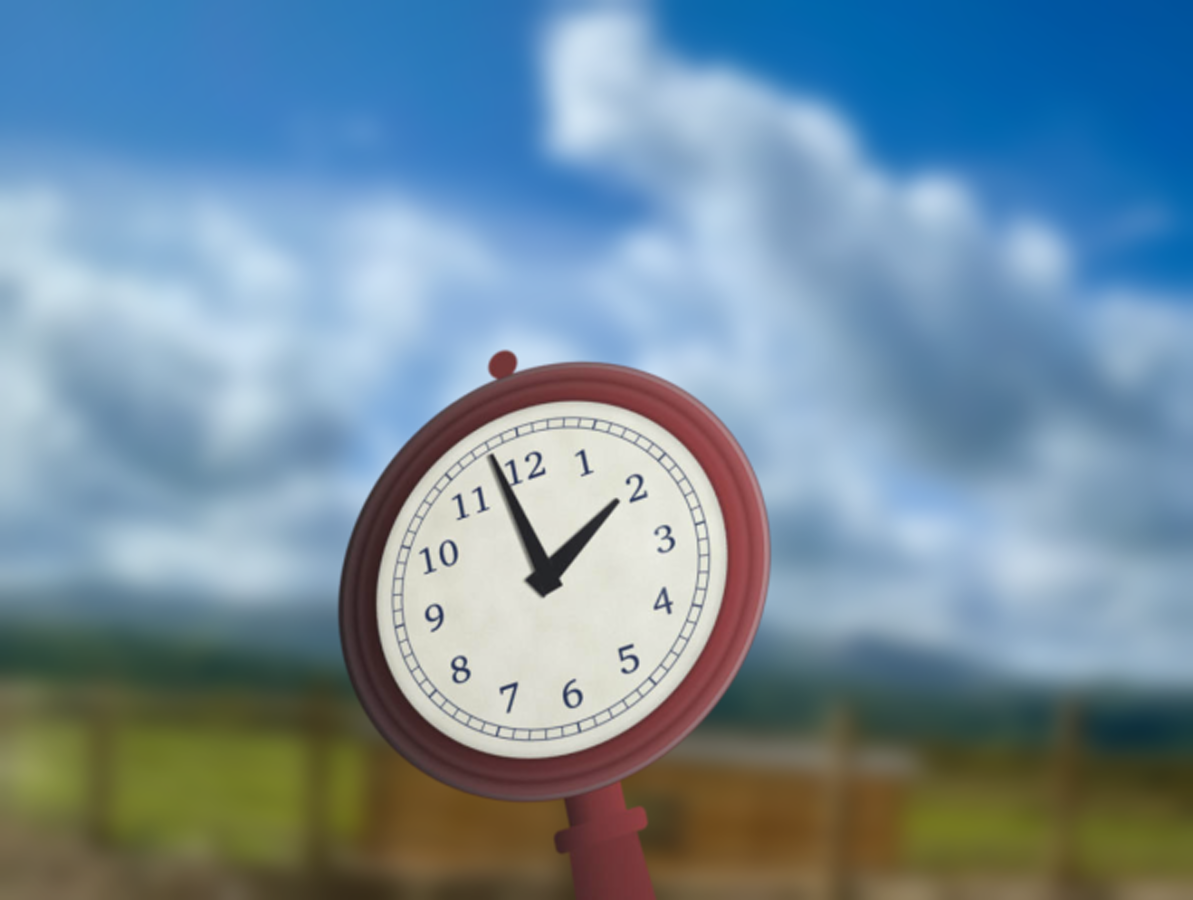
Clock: 1:58
